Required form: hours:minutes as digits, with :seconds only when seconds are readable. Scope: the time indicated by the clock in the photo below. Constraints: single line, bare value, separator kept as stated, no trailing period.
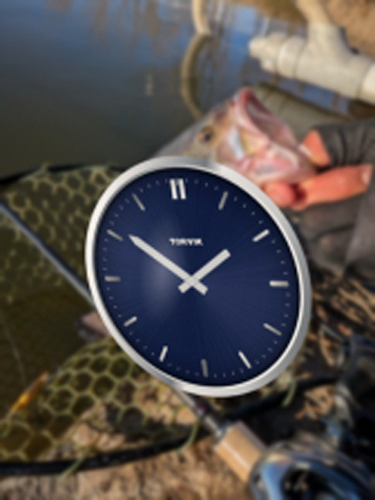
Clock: 1:51
